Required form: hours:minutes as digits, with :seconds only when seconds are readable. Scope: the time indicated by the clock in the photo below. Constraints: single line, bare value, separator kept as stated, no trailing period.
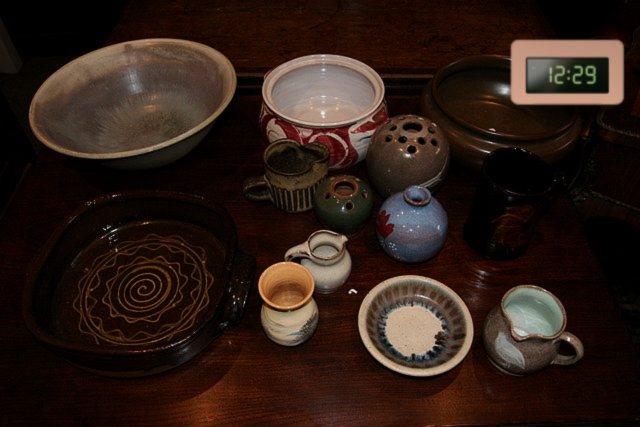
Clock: 12:29
